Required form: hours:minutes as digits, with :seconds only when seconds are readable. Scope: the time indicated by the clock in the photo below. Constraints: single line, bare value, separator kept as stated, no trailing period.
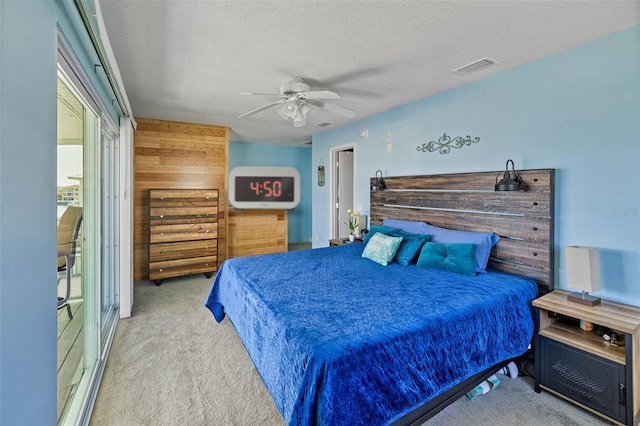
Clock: 4:50
